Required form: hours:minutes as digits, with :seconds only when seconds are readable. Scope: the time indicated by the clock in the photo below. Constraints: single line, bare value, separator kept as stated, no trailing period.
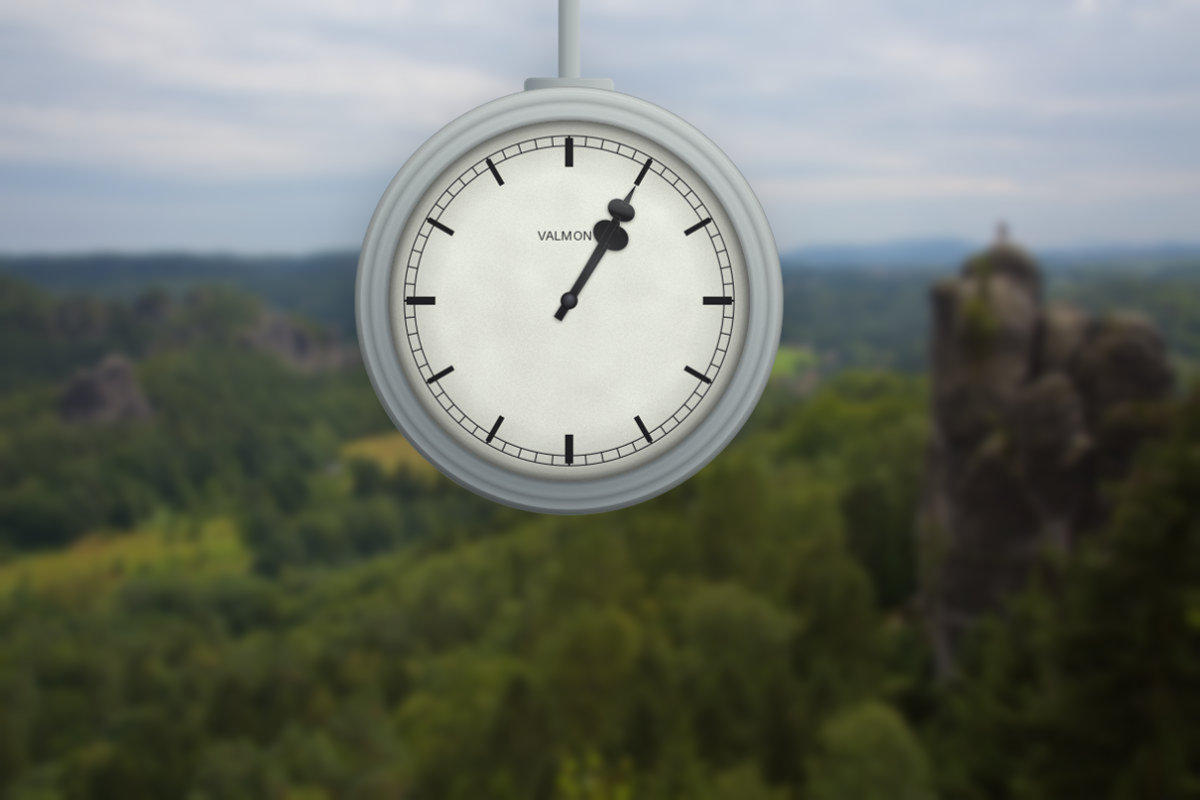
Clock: 1:05
